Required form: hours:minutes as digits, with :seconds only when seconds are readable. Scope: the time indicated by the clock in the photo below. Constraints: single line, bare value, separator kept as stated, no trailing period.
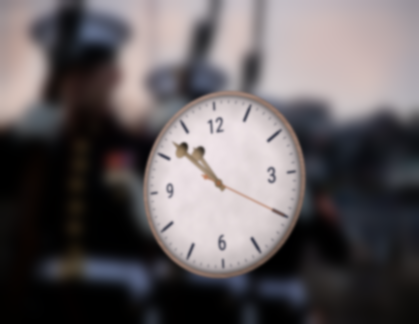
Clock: 10:52:20
